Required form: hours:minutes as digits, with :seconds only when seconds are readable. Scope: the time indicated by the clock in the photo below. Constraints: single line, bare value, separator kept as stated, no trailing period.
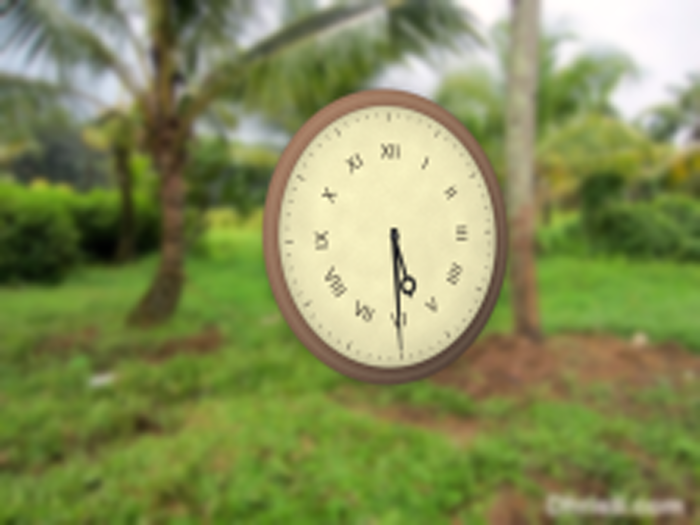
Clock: 5:30
